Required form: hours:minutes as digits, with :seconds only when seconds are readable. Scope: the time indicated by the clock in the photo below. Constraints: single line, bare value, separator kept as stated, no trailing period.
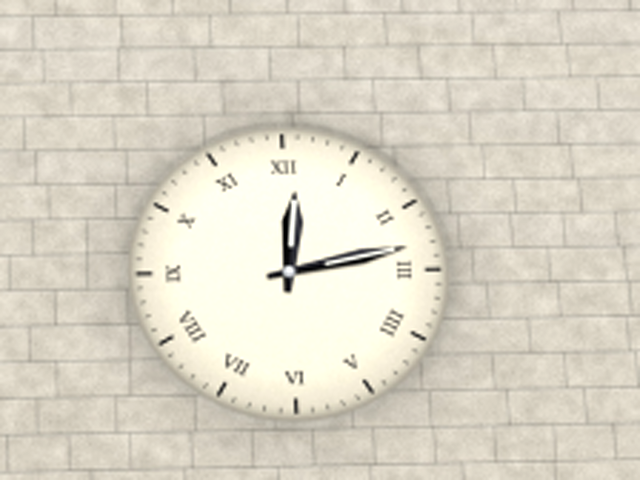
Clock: 12:13
